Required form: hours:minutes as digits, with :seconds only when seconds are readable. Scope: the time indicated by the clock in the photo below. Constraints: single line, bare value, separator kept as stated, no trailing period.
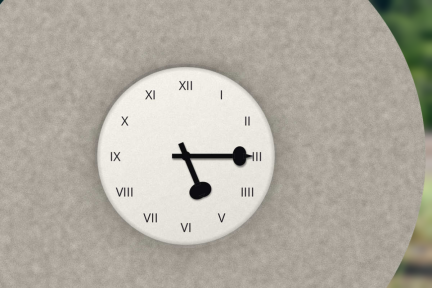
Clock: 5:15
